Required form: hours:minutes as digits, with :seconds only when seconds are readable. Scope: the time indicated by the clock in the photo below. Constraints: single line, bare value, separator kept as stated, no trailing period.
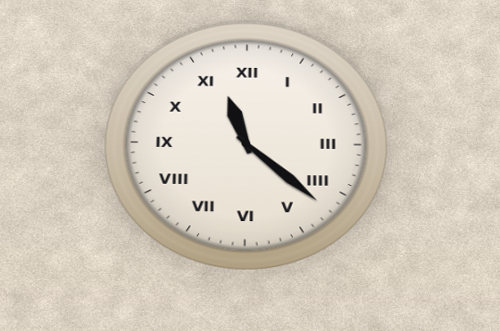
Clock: 11:22
